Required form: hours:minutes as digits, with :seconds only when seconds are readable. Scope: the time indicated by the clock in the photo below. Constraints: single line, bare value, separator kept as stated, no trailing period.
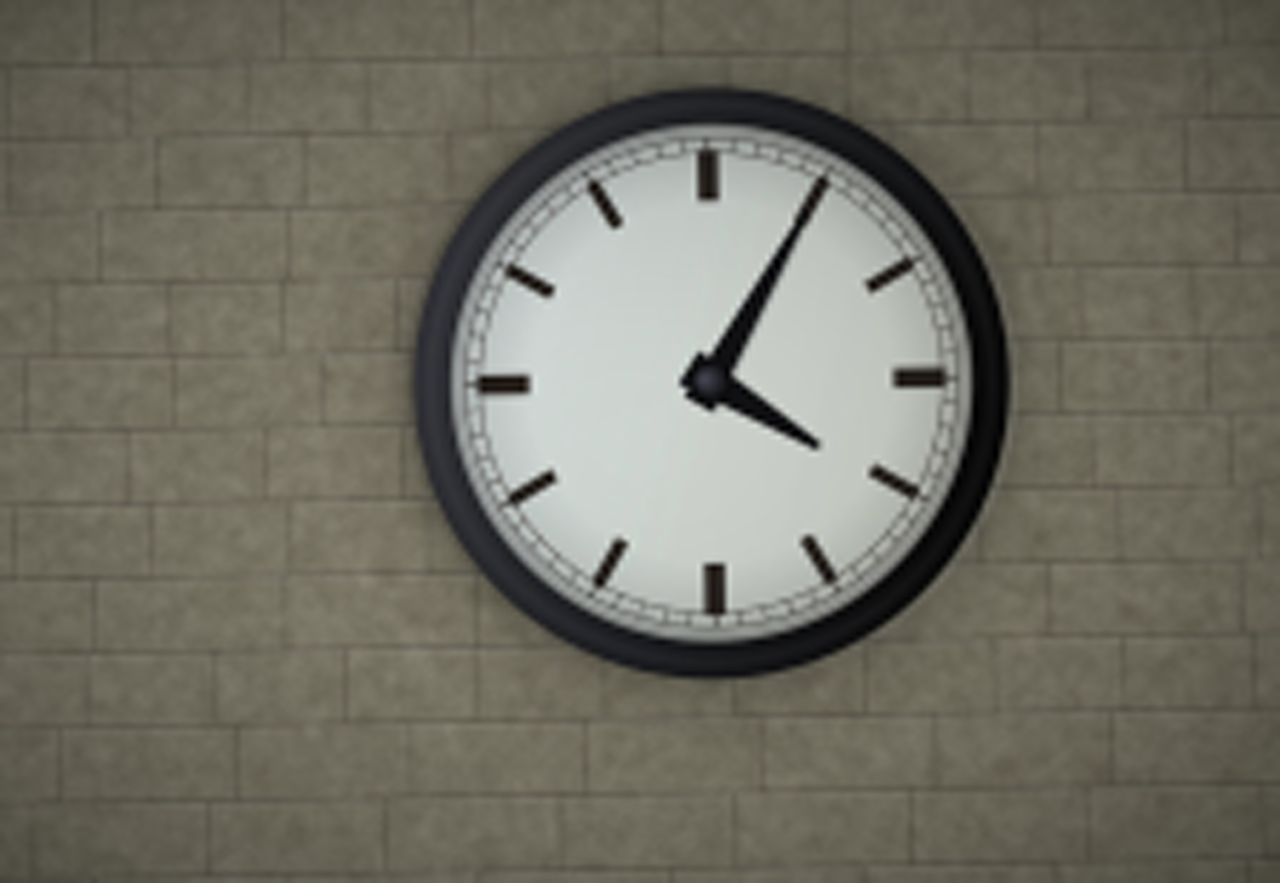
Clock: 4:05
